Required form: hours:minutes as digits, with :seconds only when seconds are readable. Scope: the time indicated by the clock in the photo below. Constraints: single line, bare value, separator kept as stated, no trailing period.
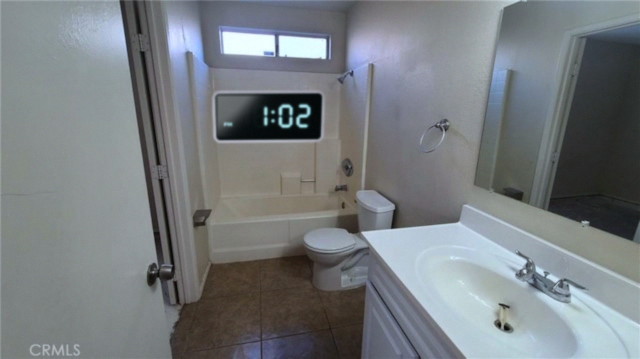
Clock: 1:02
